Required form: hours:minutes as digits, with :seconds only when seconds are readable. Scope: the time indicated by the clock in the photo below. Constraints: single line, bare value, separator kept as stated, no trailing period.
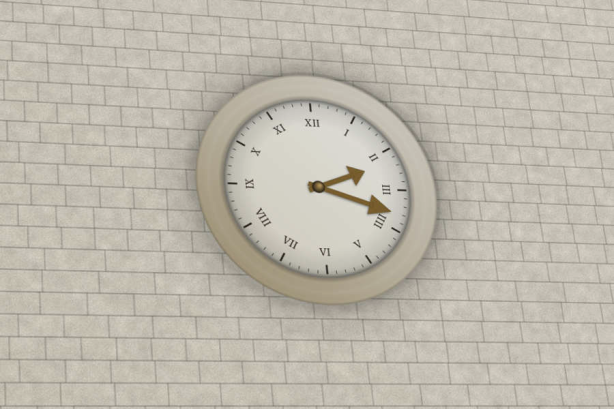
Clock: 2:18
